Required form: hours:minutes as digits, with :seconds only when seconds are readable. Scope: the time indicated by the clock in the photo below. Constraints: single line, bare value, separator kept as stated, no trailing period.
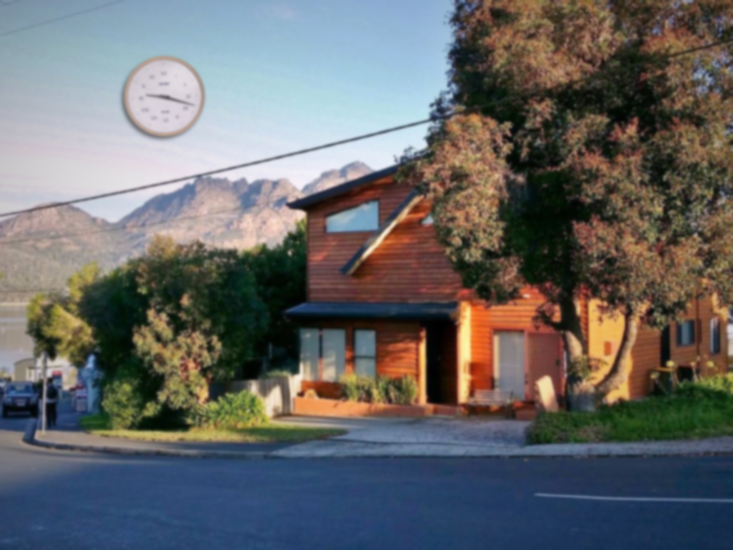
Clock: 9:18
